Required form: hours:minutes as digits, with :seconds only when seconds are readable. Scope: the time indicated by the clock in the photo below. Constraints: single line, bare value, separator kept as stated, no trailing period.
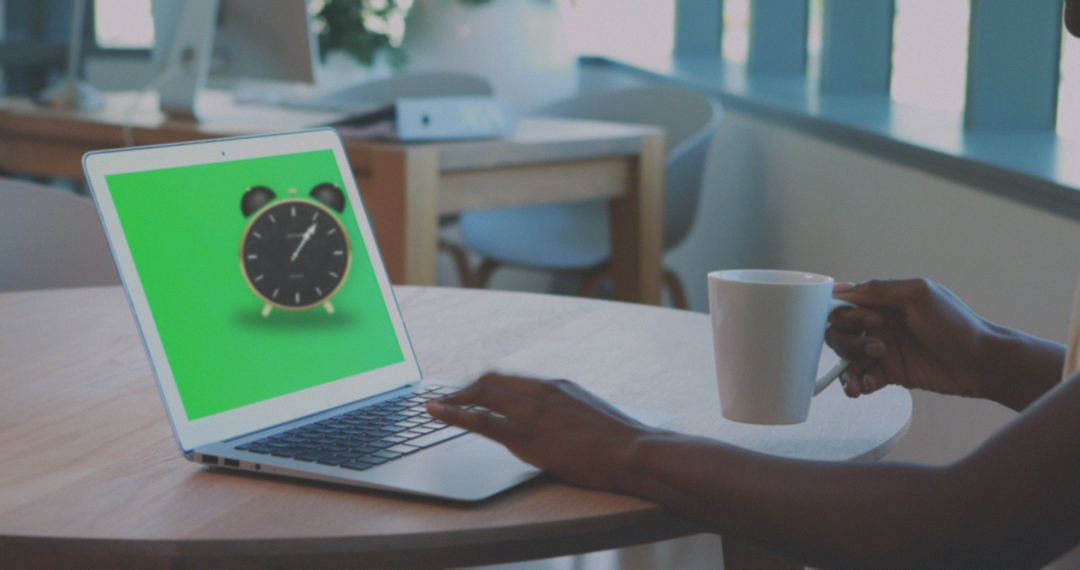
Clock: 1:06
